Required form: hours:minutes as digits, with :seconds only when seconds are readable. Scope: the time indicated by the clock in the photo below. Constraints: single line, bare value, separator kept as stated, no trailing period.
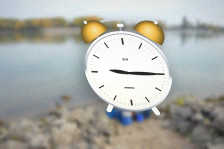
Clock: 9:15
